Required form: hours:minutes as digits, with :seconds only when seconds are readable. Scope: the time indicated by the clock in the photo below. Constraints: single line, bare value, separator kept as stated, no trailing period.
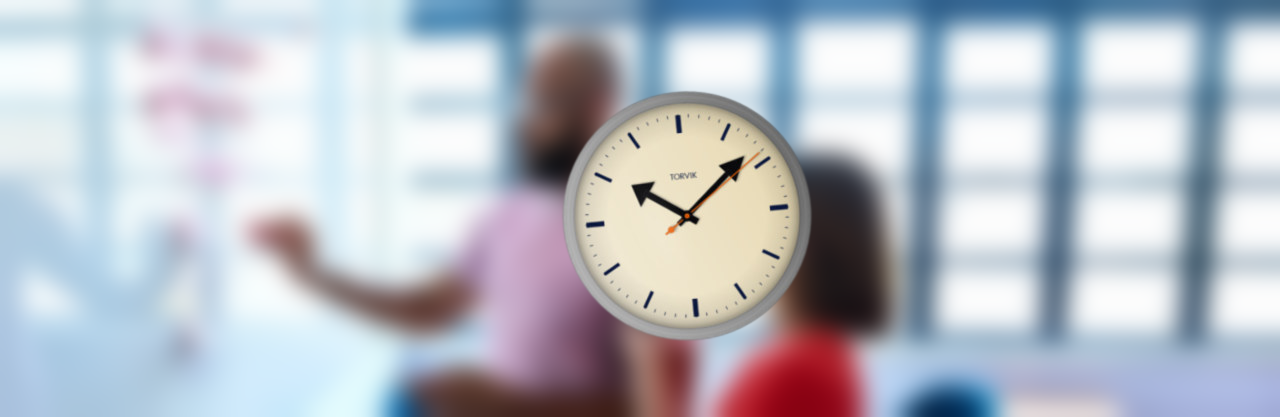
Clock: 10:08:09
